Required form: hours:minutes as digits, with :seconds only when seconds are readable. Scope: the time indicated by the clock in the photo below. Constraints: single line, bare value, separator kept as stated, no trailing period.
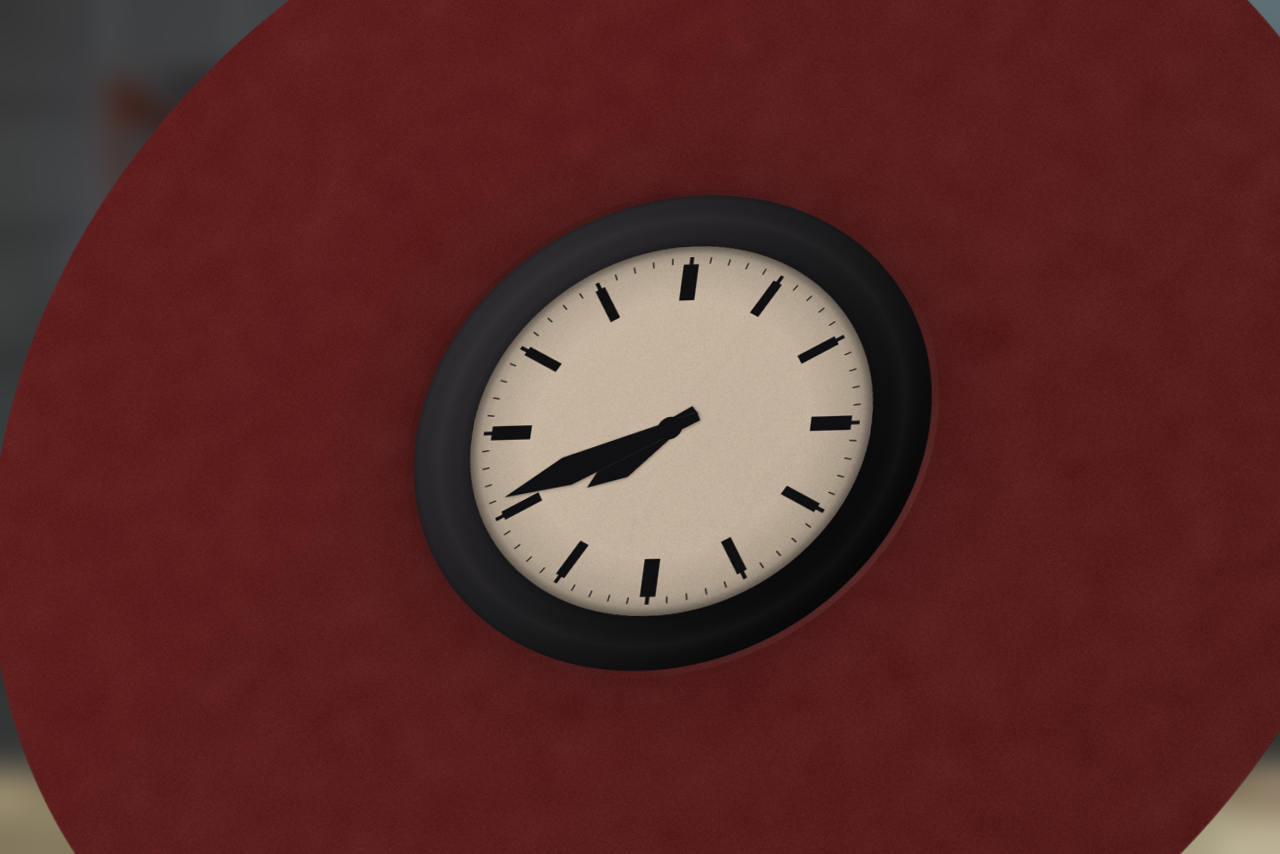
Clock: 7:41
